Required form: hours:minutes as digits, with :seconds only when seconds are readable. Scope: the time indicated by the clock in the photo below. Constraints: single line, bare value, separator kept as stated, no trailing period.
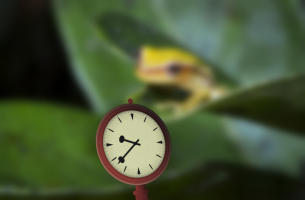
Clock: 9:38
